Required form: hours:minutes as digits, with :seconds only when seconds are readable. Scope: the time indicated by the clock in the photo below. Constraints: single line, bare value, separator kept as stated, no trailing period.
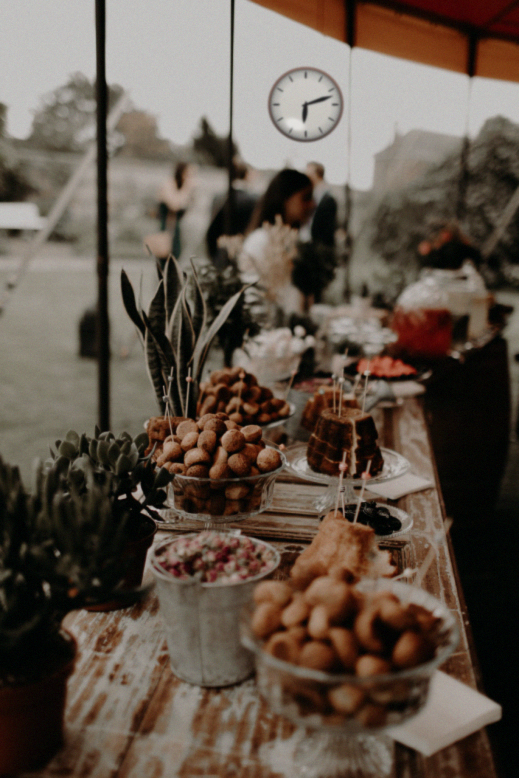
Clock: 6:12
